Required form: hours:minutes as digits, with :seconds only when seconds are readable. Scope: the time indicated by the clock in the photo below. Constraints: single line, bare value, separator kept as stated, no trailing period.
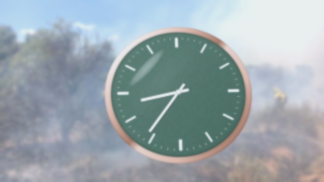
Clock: 8:36
